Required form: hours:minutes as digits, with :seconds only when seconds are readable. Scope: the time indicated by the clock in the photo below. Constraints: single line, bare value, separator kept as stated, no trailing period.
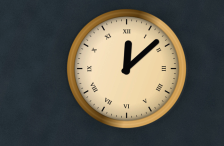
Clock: 12:08
